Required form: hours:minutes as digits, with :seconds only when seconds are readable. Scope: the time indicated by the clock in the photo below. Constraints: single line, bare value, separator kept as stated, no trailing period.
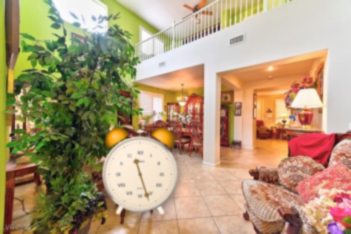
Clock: 11:27
